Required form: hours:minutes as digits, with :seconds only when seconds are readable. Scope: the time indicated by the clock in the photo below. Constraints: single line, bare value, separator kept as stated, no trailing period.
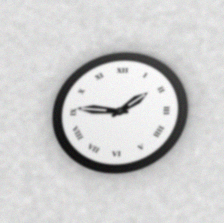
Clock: 1:46
